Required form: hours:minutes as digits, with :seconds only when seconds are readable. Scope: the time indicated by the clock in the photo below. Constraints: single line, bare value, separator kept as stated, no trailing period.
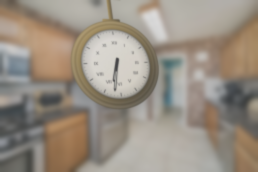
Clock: 6:32
